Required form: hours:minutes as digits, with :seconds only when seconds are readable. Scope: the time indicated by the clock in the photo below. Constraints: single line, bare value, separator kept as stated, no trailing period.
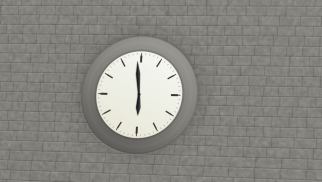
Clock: 5:59
